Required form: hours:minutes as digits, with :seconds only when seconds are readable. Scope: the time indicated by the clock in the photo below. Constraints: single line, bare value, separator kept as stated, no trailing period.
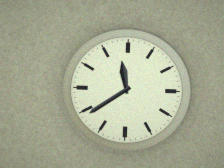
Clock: 11:39
